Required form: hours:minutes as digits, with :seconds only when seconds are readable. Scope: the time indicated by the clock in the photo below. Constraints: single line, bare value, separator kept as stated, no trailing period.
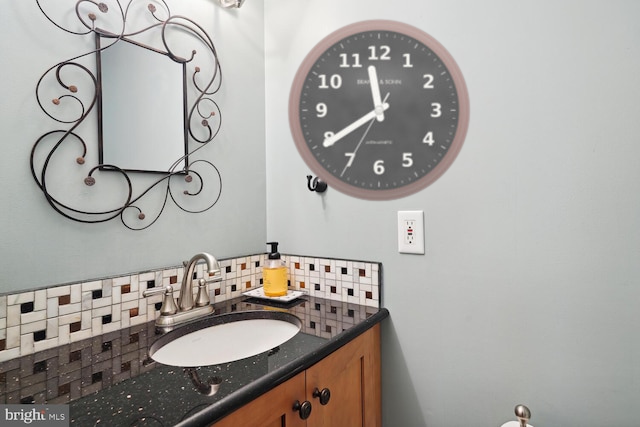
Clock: 11:39:35
